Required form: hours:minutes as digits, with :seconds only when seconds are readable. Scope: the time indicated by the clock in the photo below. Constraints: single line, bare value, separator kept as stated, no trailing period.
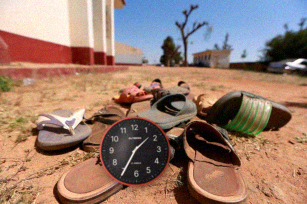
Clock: 1:35
